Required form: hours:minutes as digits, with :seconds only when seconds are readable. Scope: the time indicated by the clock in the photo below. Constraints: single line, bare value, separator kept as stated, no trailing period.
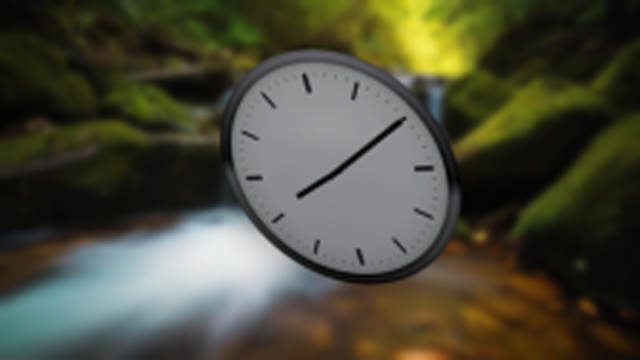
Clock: 8:10
